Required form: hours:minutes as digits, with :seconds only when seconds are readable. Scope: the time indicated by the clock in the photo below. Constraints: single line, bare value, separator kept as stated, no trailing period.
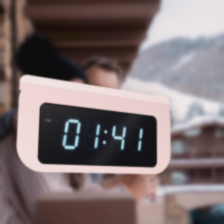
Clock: 1:41
